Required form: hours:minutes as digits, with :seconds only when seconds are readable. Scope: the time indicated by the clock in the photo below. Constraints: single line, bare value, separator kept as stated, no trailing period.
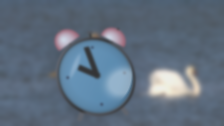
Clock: 9:58
